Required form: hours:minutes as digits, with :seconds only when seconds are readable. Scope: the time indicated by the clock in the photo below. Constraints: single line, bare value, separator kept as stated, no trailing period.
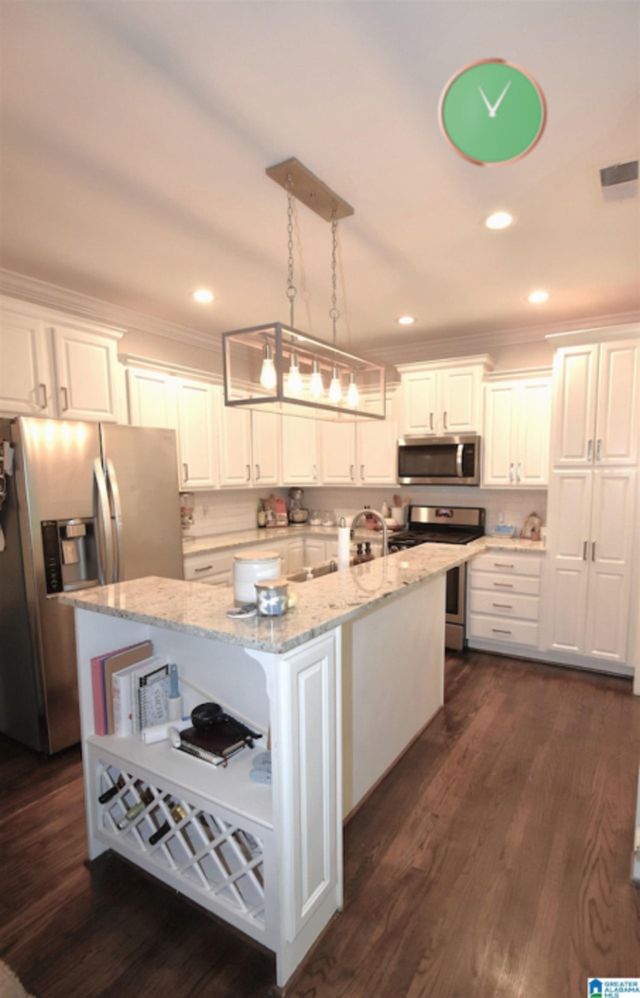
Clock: 11:05
